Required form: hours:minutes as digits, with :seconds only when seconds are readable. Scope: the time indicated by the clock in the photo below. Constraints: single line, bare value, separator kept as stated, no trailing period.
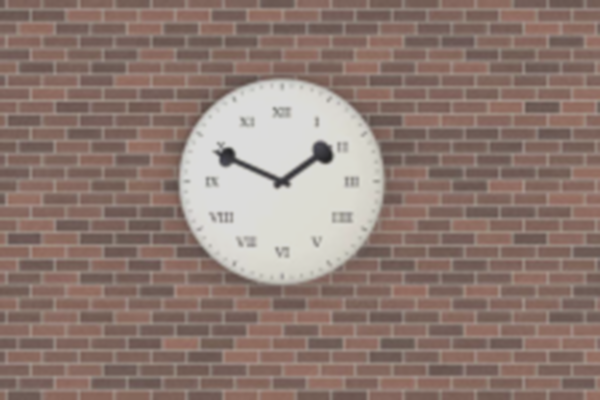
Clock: 1:49
